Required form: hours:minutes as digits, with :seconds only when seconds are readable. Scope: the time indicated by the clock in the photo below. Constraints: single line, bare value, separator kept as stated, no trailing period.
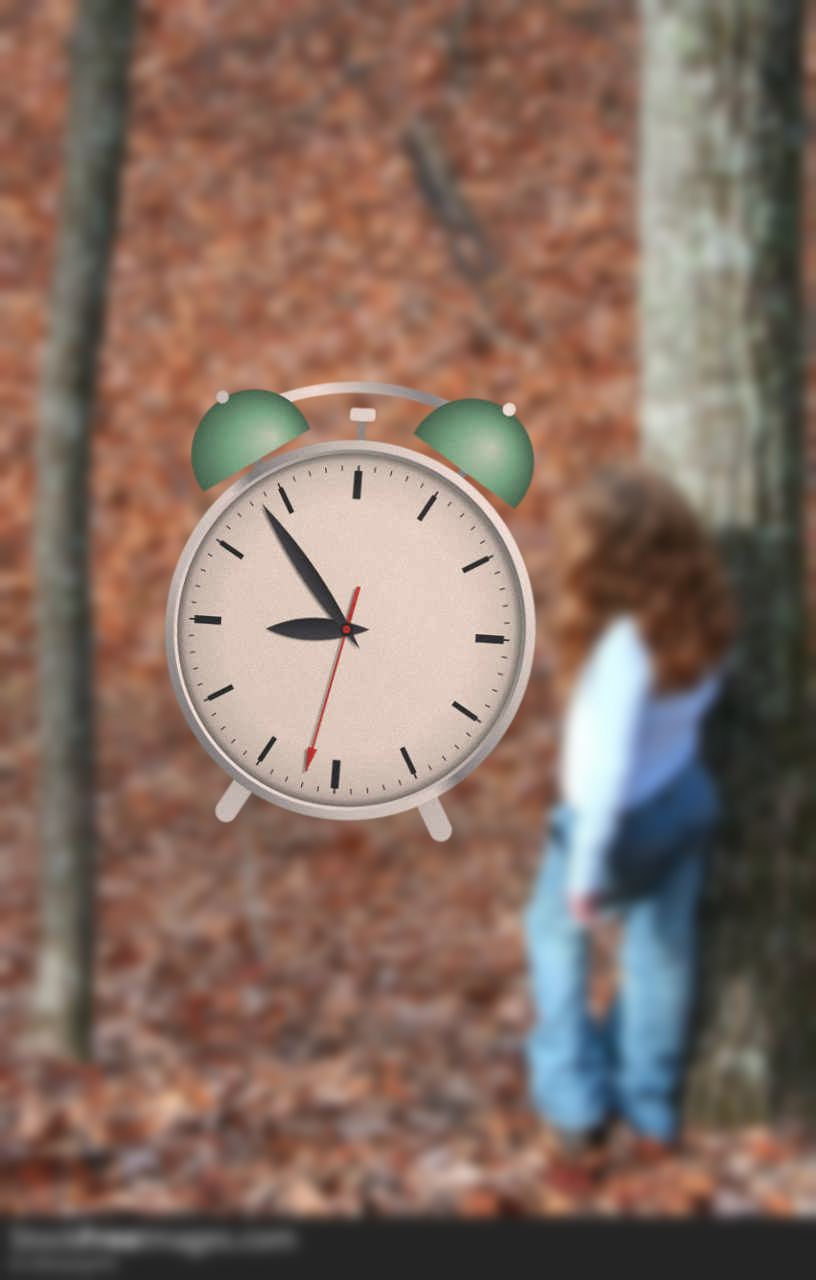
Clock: 8:53:32
